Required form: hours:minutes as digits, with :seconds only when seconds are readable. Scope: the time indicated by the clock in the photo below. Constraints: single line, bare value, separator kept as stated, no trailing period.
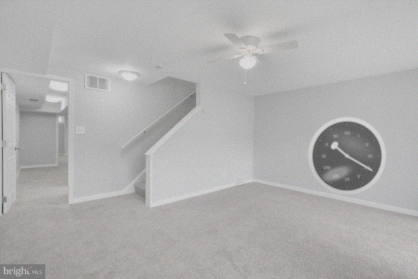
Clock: 10:20
